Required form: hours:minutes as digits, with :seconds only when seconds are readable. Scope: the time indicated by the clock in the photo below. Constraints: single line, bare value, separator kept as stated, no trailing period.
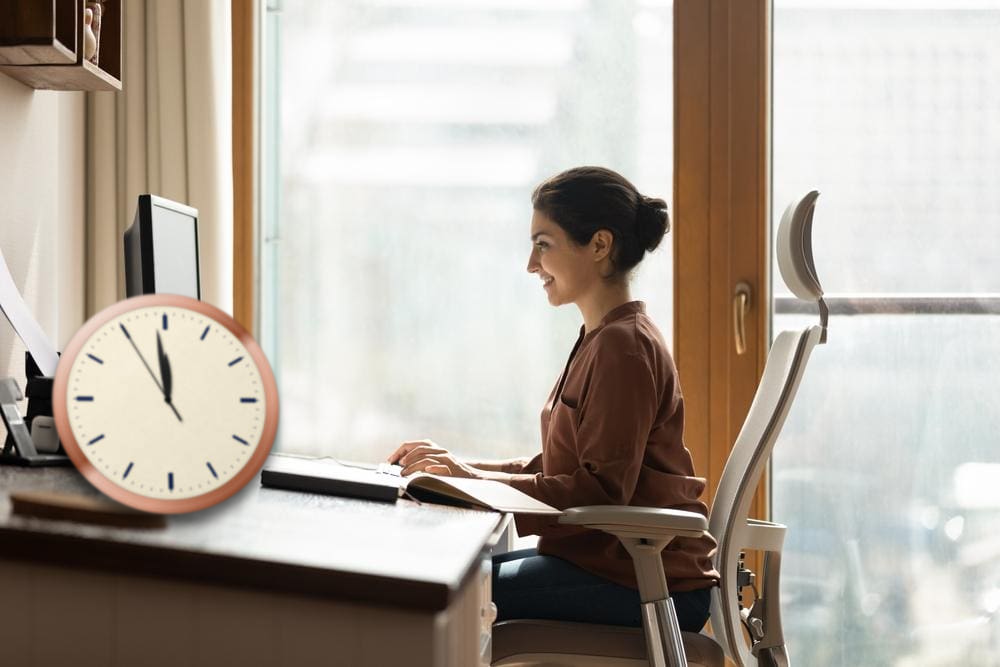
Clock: 11:58:55
